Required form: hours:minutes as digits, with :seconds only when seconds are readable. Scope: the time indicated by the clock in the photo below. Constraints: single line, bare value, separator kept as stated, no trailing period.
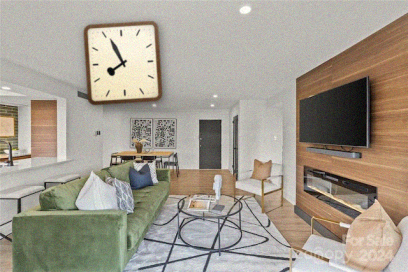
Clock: 7:56
